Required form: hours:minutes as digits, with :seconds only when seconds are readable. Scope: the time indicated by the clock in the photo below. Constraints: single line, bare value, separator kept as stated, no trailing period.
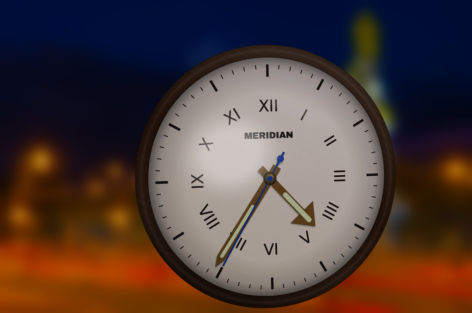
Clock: 4:35:35
